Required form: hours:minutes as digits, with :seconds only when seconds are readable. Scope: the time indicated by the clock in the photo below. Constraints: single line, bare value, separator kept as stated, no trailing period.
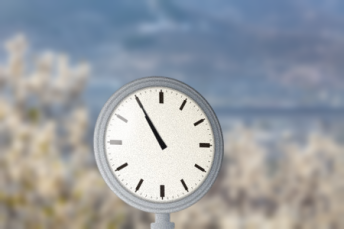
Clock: 10:55
